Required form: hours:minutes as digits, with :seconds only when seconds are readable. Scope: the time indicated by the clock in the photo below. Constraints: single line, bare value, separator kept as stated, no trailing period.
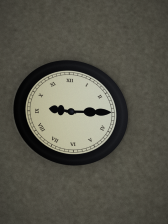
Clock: 9:15
